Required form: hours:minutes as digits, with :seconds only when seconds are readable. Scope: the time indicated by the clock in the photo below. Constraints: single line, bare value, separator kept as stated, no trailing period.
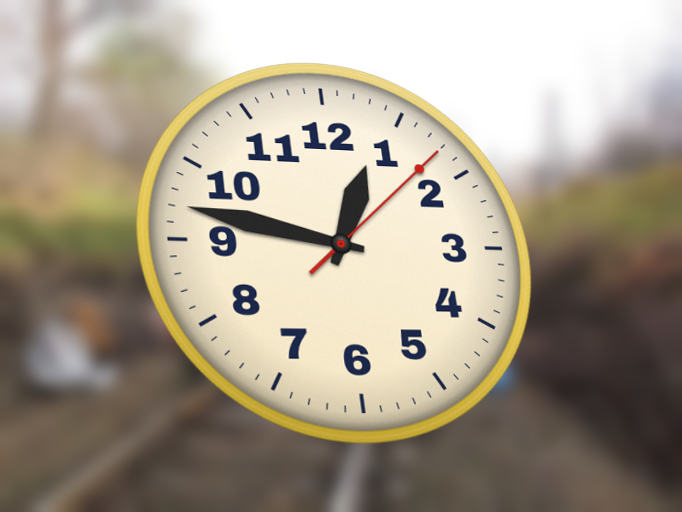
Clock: 12:47:08
